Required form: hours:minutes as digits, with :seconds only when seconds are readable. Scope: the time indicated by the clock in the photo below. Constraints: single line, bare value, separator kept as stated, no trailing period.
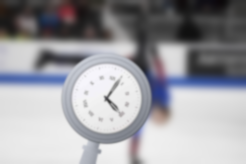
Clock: 4:03
